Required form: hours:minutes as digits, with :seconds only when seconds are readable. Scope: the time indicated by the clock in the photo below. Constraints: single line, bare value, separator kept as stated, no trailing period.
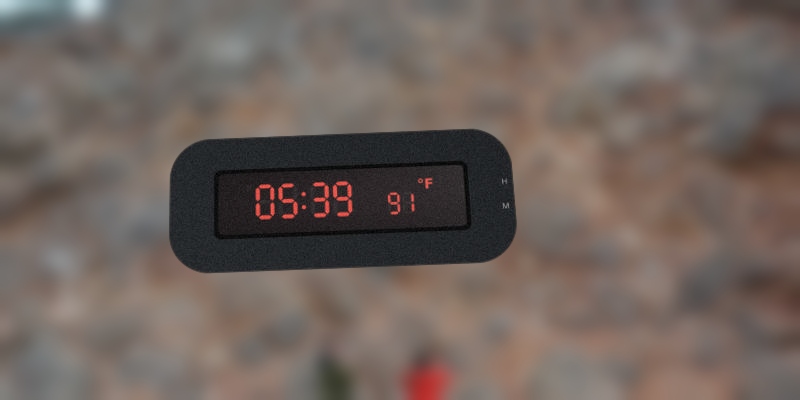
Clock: 5:39
